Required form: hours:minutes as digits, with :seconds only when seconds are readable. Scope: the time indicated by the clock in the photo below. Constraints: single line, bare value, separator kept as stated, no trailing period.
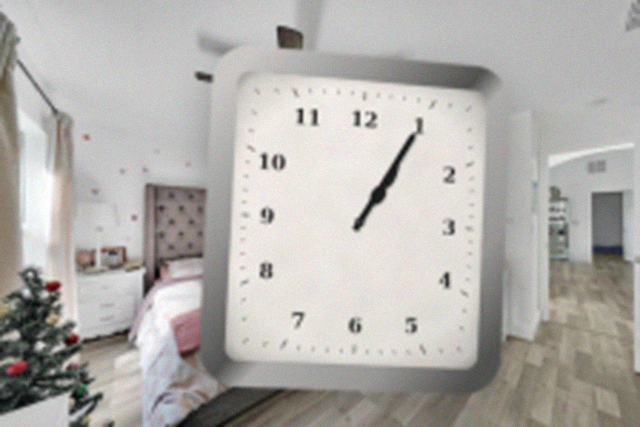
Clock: 1:05
